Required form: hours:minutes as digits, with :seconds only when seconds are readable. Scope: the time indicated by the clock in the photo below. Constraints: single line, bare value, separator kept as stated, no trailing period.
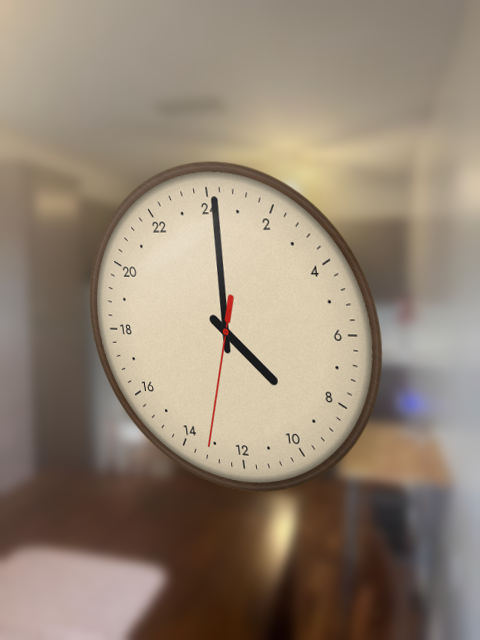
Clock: 9:00:33
